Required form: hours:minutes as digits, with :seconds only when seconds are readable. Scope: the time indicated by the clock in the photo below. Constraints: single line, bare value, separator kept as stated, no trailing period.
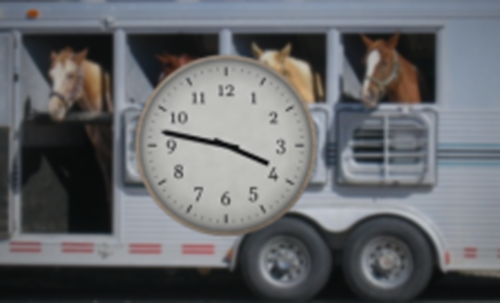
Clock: 3:47
